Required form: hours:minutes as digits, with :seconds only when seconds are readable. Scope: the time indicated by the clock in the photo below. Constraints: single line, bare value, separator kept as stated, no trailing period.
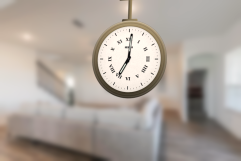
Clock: 7:01
